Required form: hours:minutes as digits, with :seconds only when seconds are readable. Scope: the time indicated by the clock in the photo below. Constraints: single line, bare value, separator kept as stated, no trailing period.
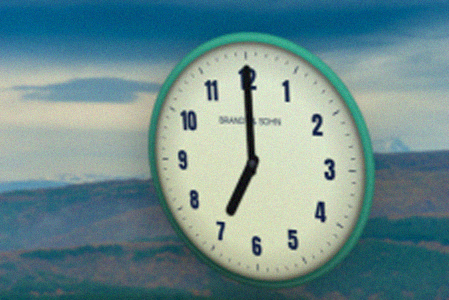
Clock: 7:00
